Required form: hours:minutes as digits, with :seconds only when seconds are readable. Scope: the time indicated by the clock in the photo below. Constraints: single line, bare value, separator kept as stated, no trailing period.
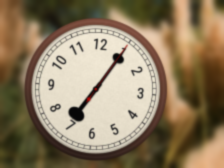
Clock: 7:05:05
